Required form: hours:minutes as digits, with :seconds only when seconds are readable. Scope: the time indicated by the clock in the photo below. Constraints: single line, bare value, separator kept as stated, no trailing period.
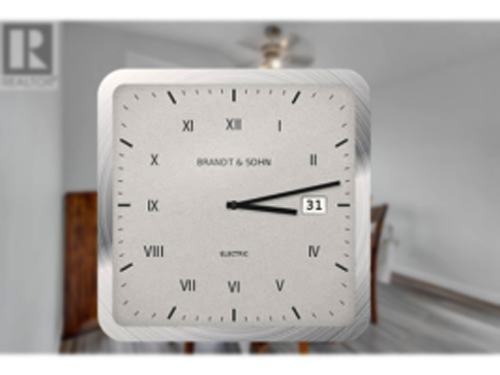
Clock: 3:13
